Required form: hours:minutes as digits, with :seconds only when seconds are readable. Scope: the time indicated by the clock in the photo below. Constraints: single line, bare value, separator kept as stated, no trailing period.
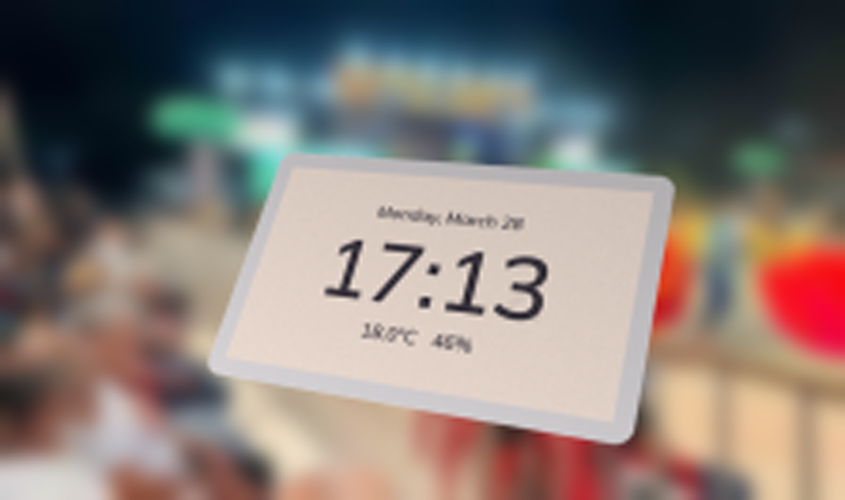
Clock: 17:13
